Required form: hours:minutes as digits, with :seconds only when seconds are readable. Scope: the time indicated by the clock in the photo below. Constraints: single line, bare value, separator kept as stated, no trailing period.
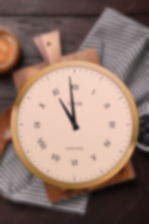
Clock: 10:59
